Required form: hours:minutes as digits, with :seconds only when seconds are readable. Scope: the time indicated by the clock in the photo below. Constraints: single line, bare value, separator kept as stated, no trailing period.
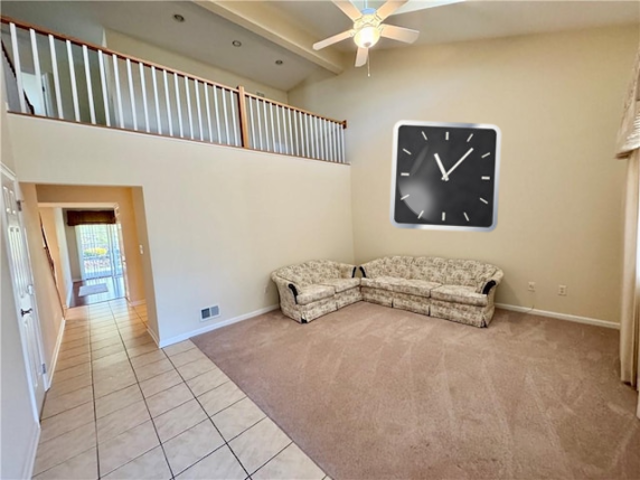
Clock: 11:07
